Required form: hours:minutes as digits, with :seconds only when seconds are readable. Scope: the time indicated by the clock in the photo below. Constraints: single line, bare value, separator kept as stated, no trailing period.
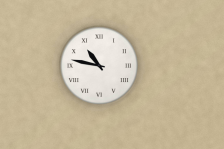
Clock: 10:47
